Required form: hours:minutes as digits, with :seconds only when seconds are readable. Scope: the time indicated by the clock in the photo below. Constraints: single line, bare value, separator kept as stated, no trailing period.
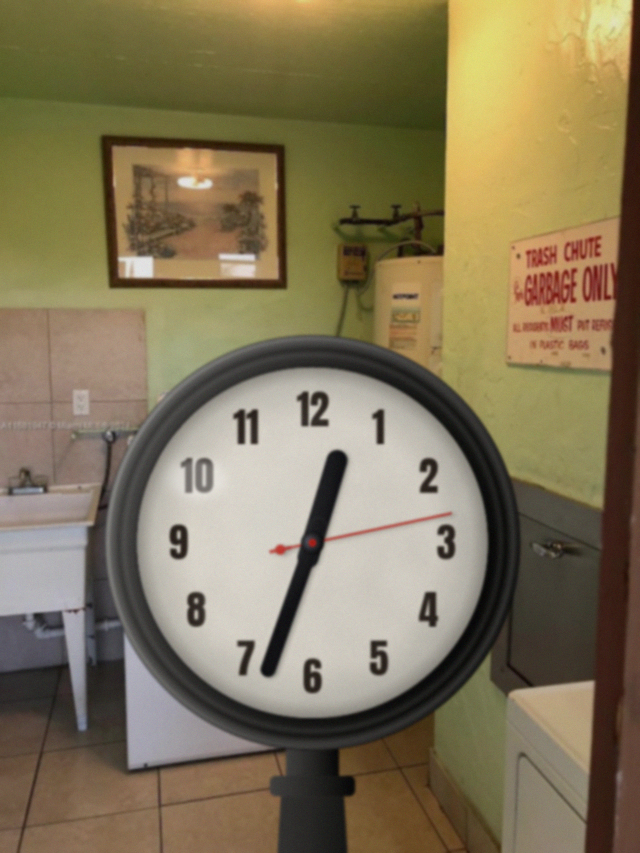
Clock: 12:33:13
